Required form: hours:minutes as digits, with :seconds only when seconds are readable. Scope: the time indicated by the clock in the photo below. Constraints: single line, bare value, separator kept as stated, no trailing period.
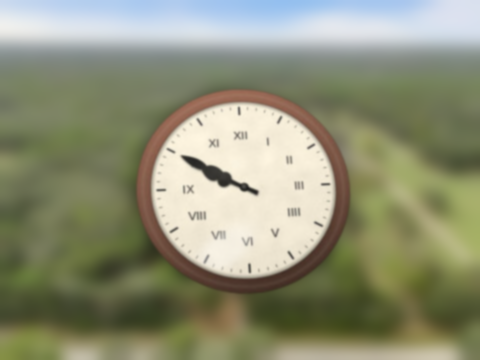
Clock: 9:50
